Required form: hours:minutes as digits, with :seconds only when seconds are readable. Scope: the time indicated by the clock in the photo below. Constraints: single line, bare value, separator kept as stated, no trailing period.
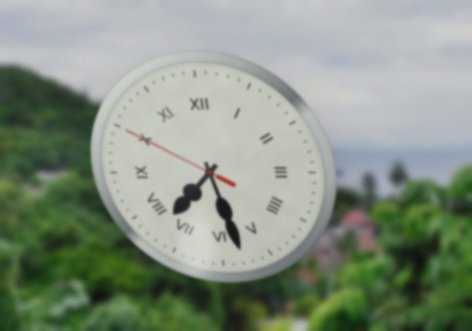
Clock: 7:27:50
